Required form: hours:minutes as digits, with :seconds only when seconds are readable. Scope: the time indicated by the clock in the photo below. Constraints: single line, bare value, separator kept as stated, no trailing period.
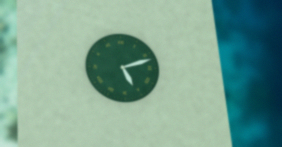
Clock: 5:12
